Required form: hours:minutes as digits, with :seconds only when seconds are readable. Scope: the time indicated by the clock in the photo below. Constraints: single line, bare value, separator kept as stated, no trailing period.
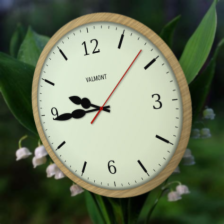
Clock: 9:44:08
